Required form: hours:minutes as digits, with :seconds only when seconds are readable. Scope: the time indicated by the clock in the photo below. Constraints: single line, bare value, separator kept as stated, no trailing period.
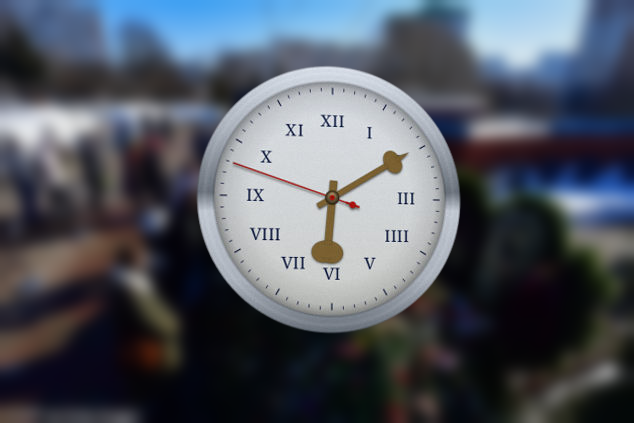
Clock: 6:09:48
